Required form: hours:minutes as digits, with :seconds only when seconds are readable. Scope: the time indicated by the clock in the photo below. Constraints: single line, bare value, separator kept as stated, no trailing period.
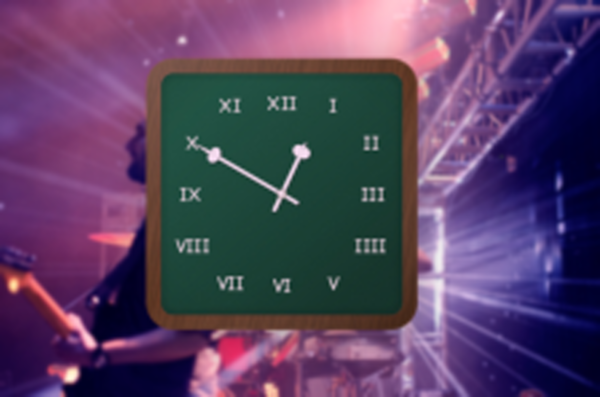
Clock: 12:50
